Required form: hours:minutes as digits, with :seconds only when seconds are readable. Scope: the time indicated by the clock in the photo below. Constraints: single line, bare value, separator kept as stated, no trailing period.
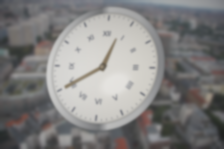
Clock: 12:40
